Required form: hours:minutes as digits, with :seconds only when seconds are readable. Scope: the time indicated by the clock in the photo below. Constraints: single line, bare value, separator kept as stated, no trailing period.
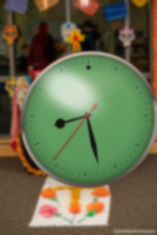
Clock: 8:27:36
